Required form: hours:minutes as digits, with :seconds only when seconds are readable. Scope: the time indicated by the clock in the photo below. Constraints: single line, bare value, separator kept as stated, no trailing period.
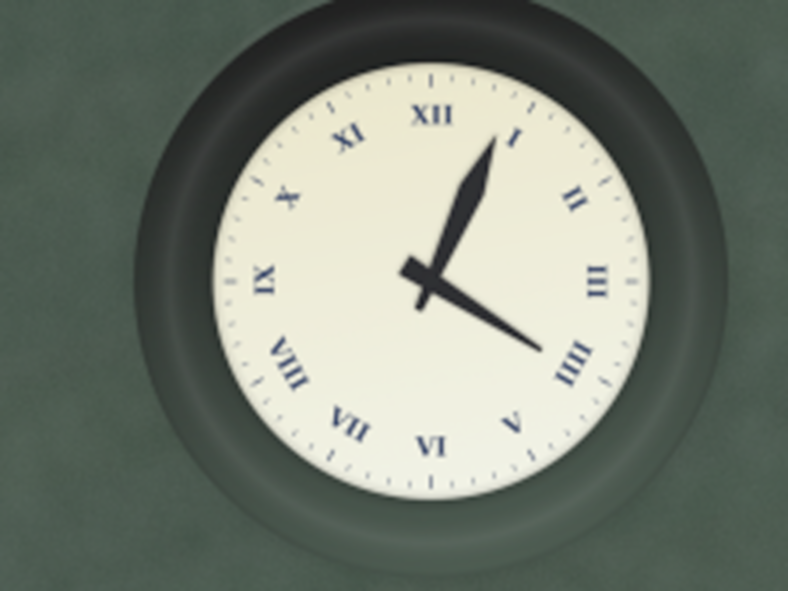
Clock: 4:04
